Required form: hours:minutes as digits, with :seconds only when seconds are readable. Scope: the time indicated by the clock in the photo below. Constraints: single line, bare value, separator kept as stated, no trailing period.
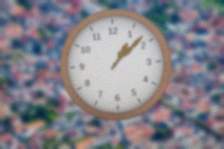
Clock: 1:08
